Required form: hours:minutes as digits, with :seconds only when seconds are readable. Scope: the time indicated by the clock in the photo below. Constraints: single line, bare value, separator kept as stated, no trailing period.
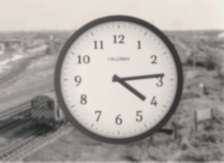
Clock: 4:14
